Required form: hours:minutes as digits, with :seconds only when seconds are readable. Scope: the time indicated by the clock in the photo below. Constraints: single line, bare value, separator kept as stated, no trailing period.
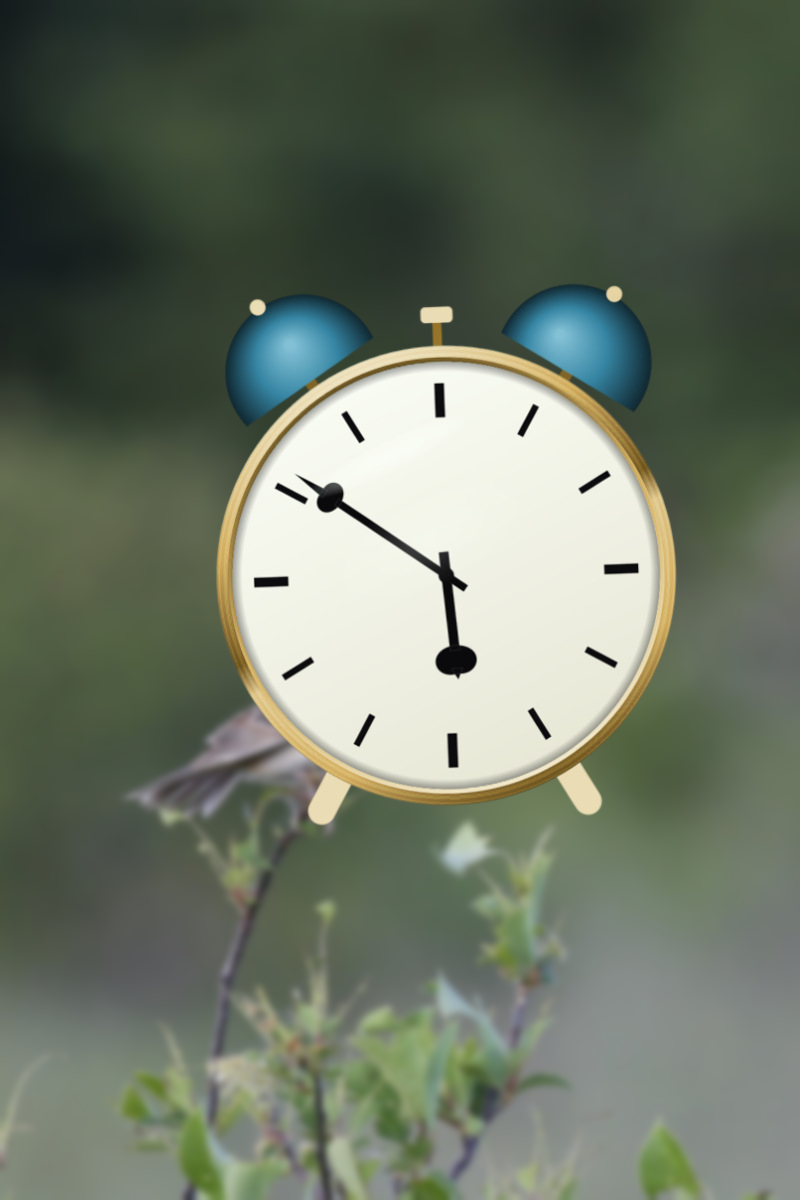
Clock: 5:51
